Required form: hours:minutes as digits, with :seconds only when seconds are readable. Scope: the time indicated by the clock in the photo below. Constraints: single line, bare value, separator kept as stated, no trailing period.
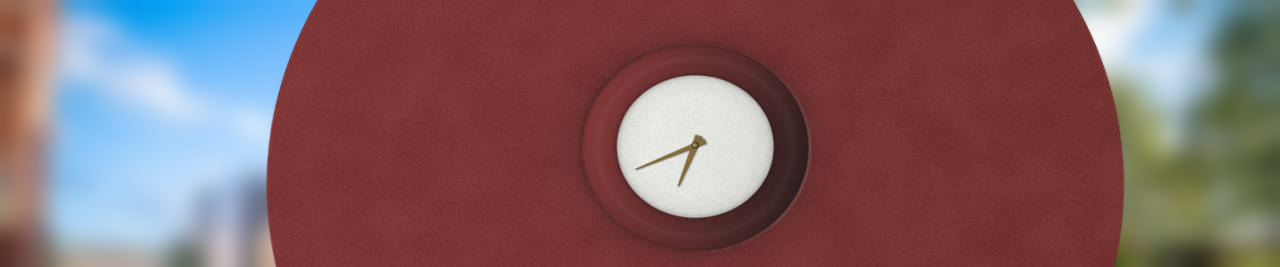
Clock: 6:41
